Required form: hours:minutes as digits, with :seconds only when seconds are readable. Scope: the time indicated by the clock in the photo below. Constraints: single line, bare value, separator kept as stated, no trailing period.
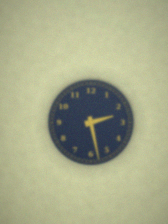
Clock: 2:28
